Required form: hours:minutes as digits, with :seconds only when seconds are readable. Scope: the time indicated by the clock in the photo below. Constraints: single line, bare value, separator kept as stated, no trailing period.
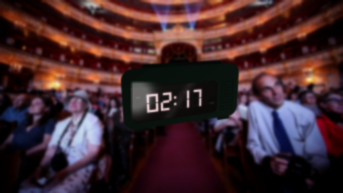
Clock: 2:17
